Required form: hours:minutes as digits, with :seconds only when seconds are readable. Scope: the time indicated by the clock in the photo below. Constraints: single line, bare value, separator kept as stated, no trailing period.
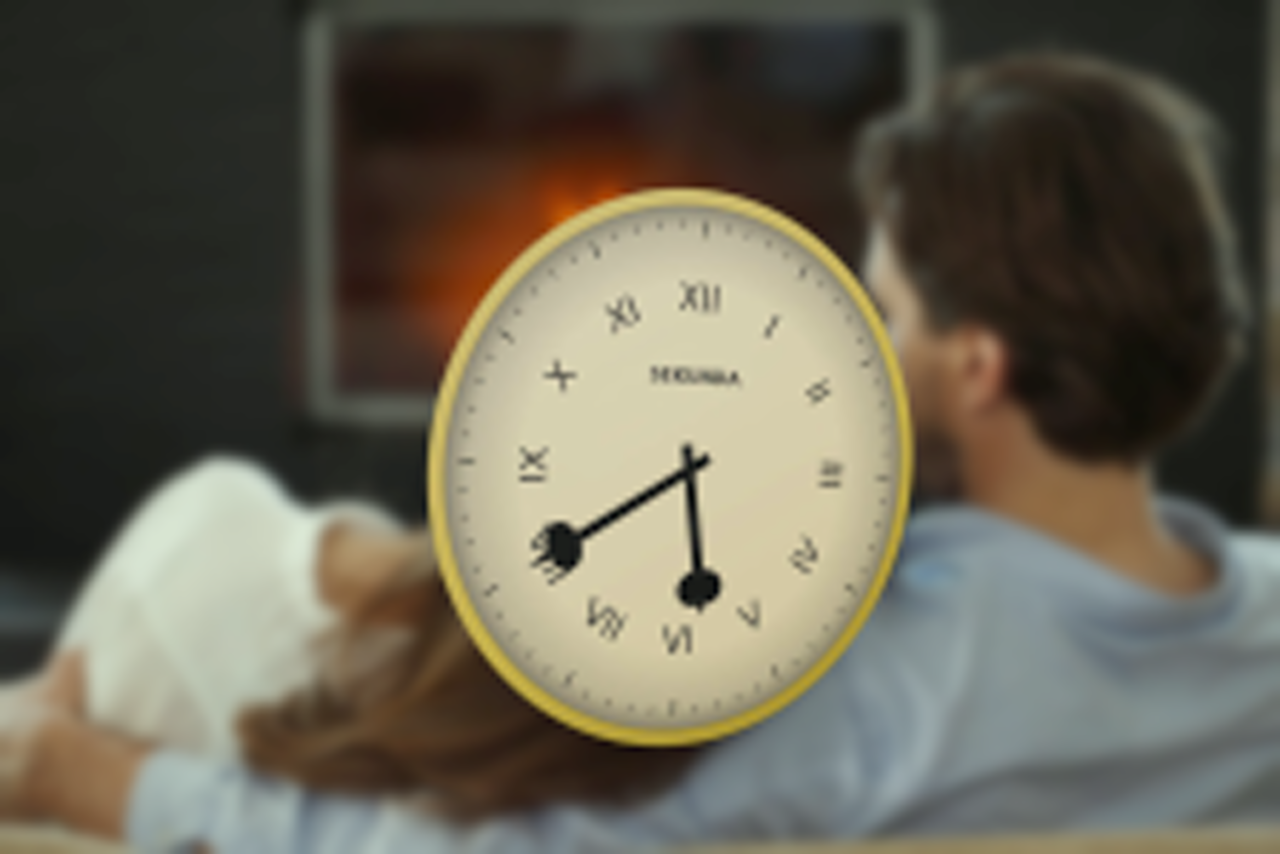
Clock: 5:40
